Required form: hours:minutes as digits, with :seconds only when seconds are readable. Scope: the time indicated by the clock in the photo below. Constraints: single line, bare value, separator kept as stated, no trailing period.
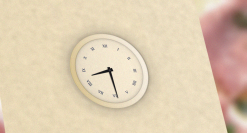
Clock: 8:29
